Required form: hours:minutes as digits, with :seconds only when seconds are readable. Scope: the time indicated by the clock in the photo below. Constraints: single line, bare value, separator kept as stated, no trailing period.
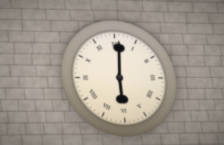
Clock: 6:01
